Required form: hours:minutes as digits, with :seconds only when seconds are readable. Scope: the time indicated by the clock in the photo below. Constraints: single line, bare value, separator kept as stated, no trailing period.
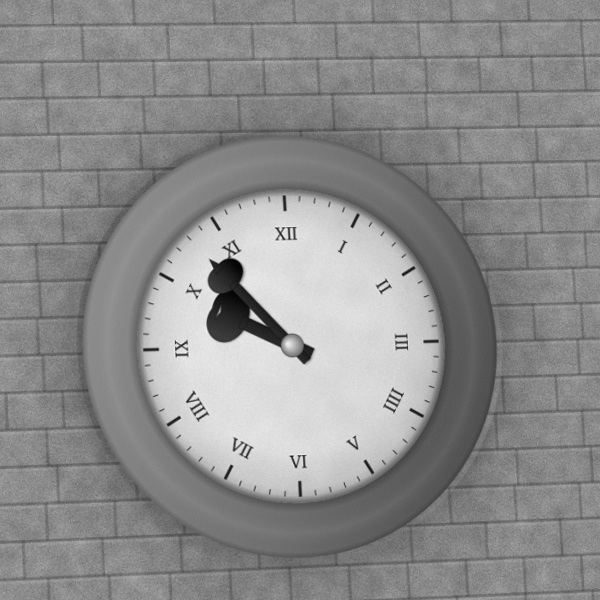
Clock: 9:53
